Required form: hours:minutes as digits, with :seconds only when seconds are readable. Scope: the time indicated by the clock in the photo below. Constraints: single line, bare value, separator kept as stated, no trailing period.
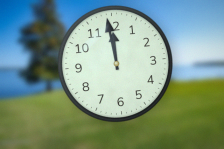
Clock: 11:59
